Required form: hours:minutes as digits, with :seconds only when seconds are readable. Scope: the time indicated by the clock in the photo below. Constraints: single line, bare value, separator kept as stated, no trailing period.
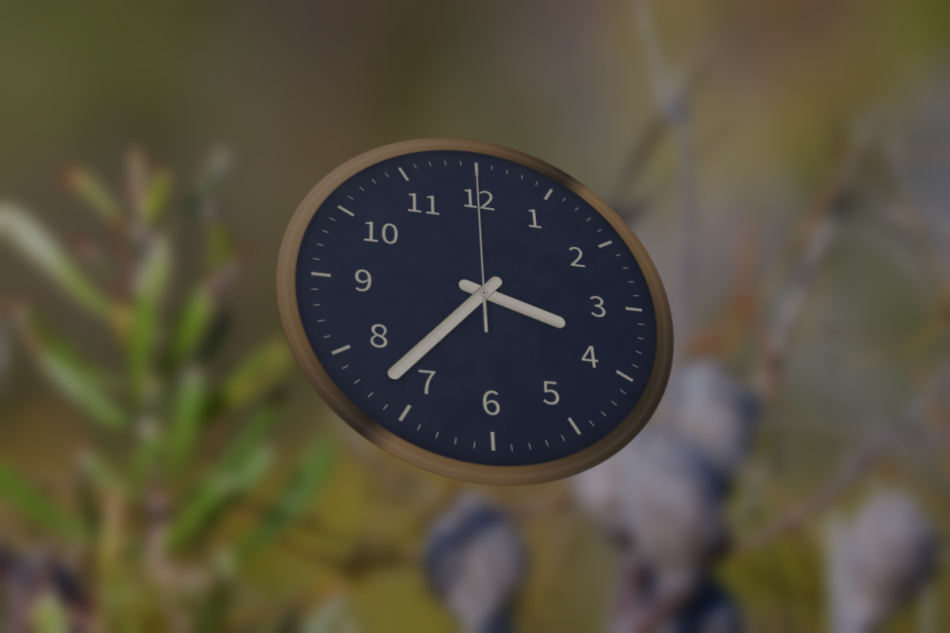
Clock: 3:37:00
